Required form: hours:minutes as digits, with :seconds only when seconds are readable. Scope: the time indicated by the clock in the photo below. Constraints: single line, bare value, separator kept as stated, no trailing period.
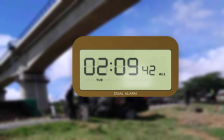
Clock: 2:09:42
